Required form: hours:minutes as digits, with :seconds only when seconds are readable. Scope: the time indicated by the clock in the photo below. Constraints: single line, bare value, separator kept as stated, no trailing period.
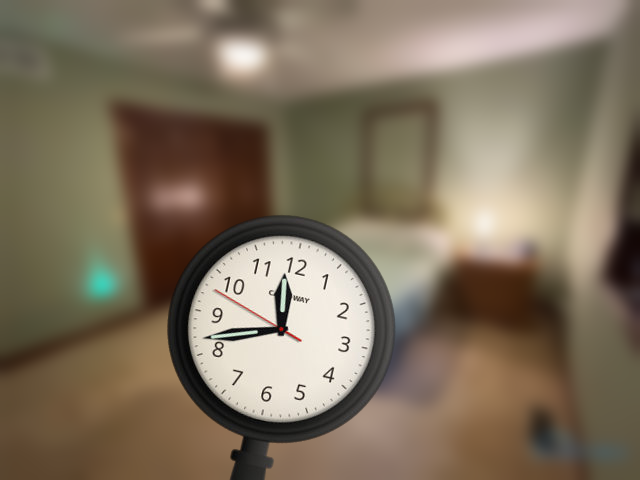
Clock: 11:41:48
